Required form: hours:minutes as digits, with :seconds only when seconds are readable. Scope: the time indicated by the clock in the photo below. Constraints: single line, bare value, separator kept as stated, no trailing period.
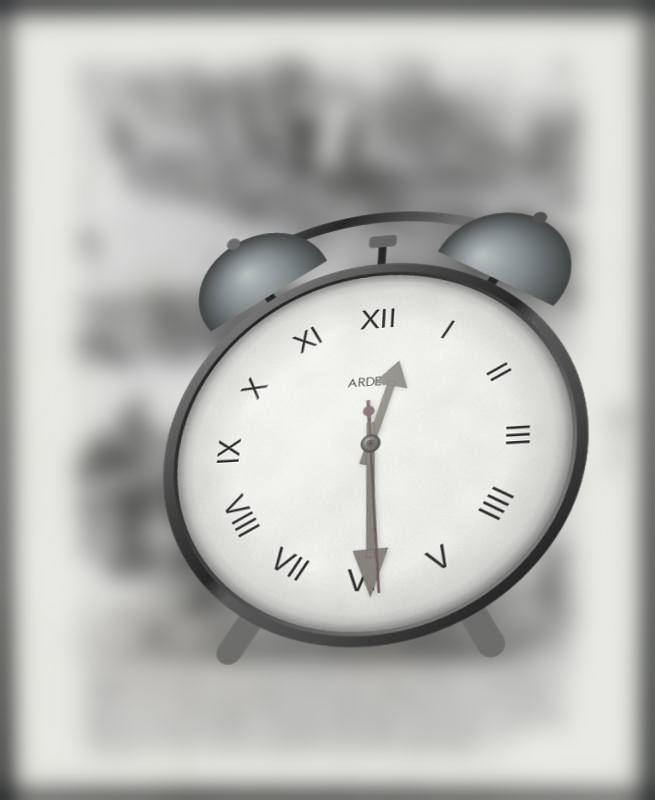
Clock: 12:29:29
